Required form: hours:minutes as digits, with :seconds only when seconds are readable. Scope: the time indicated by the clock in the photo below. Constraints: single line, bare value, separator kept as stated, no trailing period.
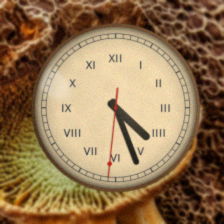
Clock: 4:26:31
